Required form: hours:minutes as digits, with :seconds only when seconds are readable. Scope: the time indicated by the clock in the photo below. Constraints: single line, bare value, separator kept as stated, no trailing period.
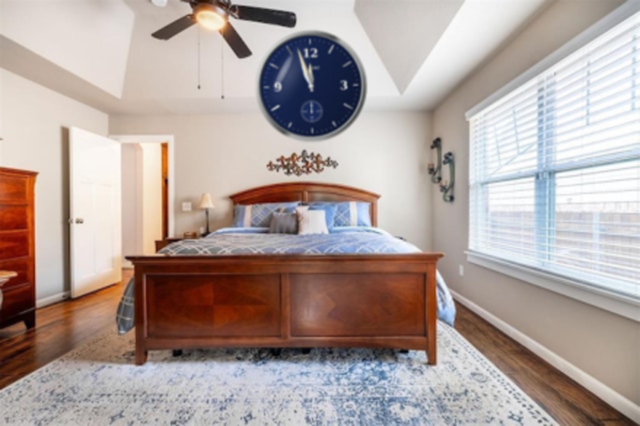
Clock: 11:57
